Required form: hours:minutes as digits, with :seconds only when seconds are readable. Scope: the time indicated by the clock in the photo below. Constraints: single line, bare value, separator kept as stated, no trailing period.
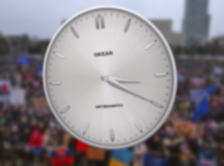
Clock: 3:20
